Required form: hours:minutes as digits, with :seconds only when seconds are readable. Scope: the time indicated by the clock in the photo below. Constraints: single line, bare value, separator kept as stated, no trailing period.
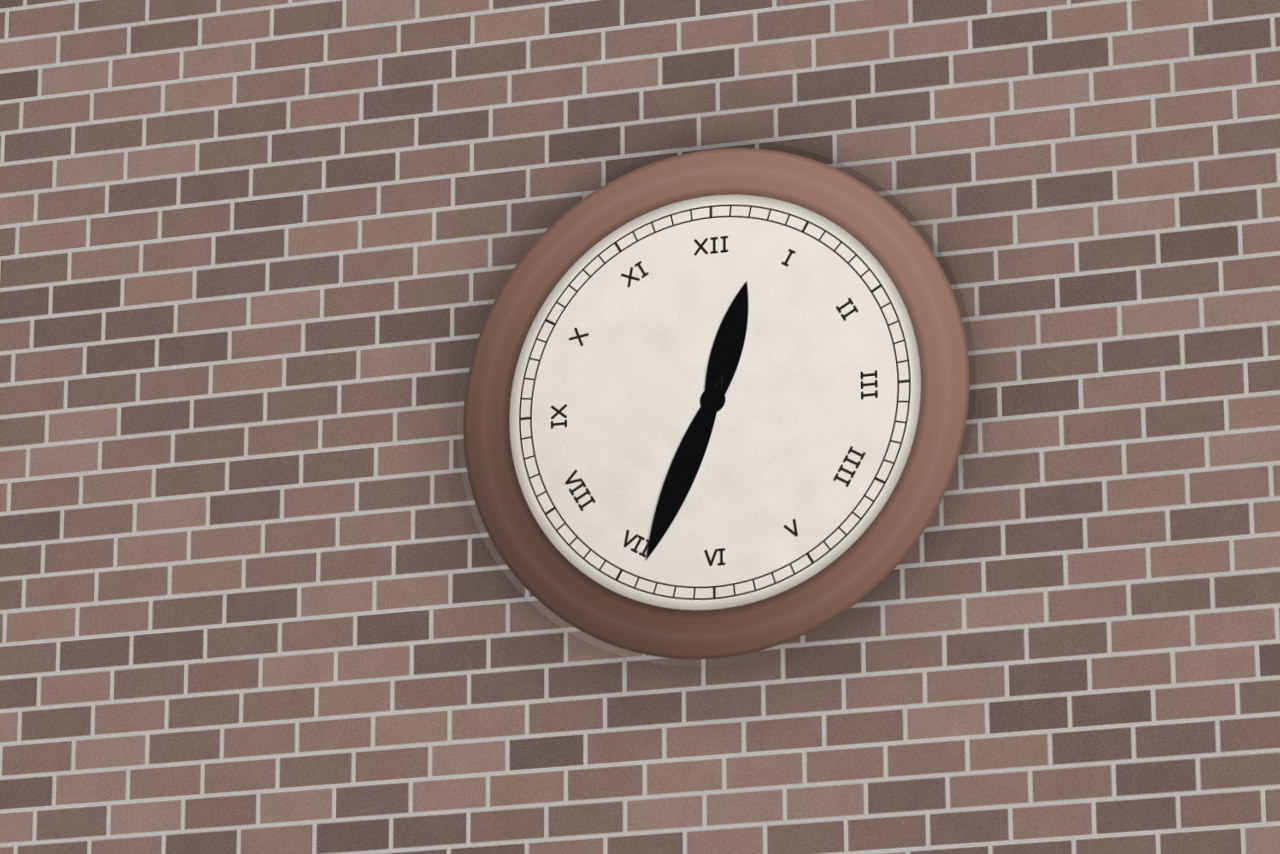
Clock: 12:34
